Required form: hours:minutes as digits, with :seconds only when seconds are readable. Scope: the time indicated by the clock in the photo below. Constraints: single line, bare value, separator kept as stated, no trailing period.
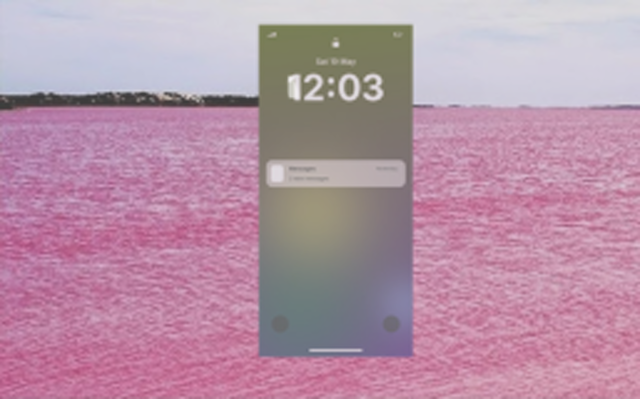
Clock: 12:03
